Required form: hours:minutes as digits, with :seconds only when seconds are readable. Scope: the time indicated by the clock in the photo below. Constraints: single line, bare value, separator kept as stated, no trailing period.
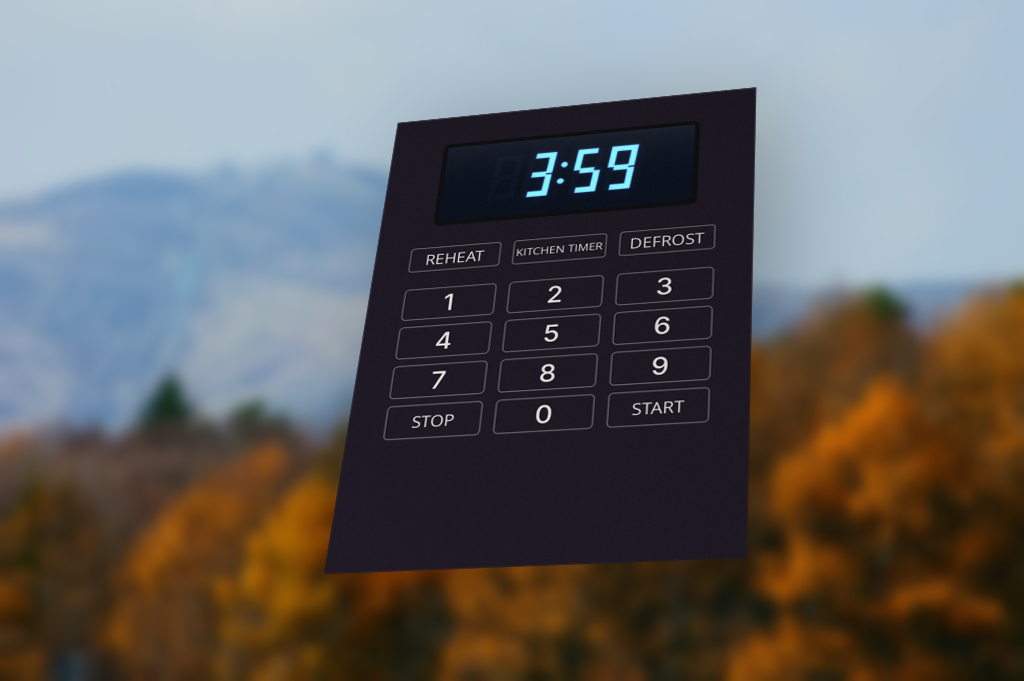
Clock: 3:59
